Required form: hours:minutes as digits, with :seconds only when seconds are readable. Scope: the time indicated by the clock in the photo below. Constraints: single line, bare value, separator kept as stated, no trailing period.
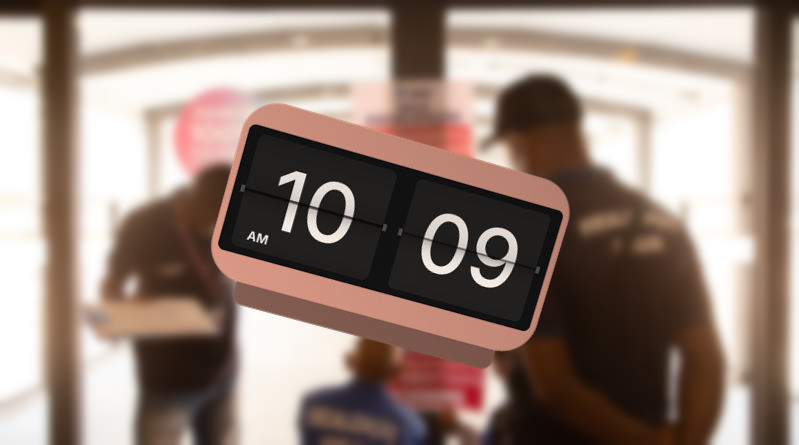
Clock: 10:09
